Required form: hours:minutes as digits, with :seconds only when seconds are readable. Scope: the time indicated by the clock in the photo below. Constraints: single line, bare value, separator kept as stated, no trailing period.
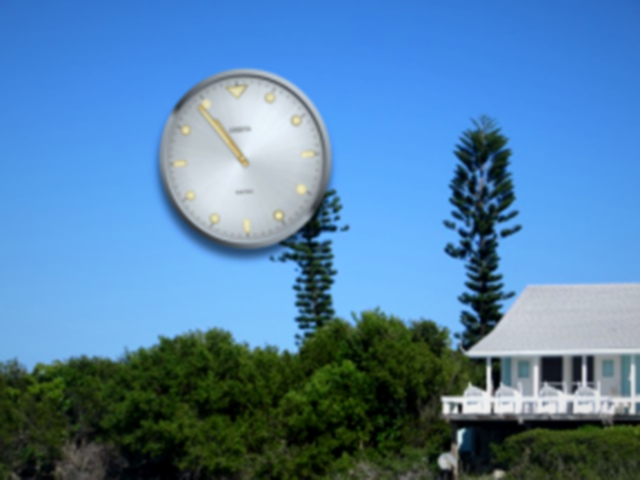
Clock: 10:54
